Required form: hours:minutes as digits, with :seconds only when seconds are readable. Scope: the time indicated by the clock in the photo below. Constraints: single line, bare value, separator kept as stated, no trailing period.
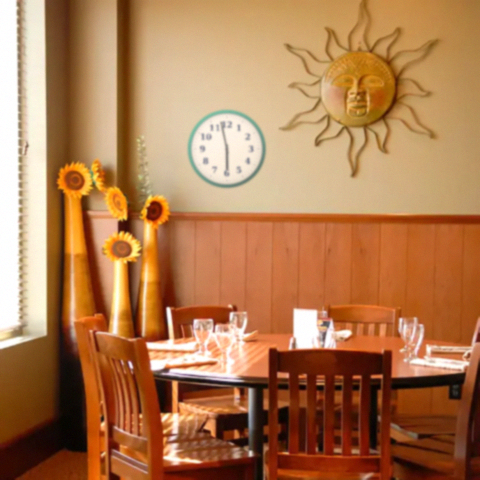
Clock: 5:58
